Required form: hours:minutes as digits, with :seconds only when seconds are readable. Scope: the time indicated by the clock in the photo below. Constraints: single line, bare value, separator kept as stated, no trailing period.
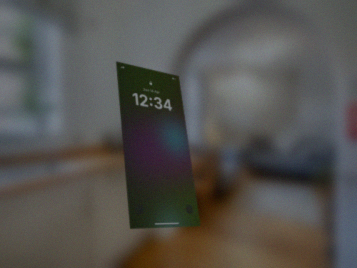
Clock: 12:34
